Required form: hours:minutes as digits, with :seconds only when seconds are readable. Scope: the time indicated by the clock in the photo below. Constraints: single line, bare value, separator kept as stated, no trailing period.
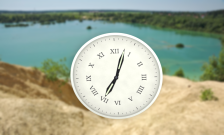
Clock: 7:03
